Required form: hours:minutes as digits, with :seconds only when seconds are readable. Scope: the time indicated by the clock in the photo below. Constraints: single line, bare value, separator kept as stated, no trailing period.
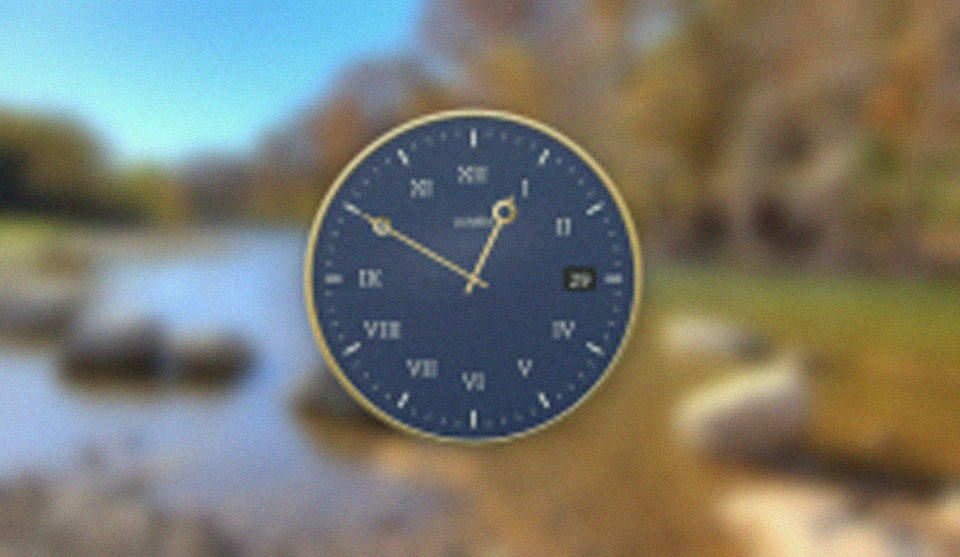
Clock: 12:50
